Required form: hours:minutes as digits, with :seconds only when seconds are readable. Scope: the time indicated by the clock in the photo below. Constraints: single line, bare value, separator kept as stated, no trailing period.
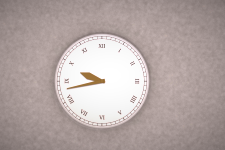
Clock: 9:43
